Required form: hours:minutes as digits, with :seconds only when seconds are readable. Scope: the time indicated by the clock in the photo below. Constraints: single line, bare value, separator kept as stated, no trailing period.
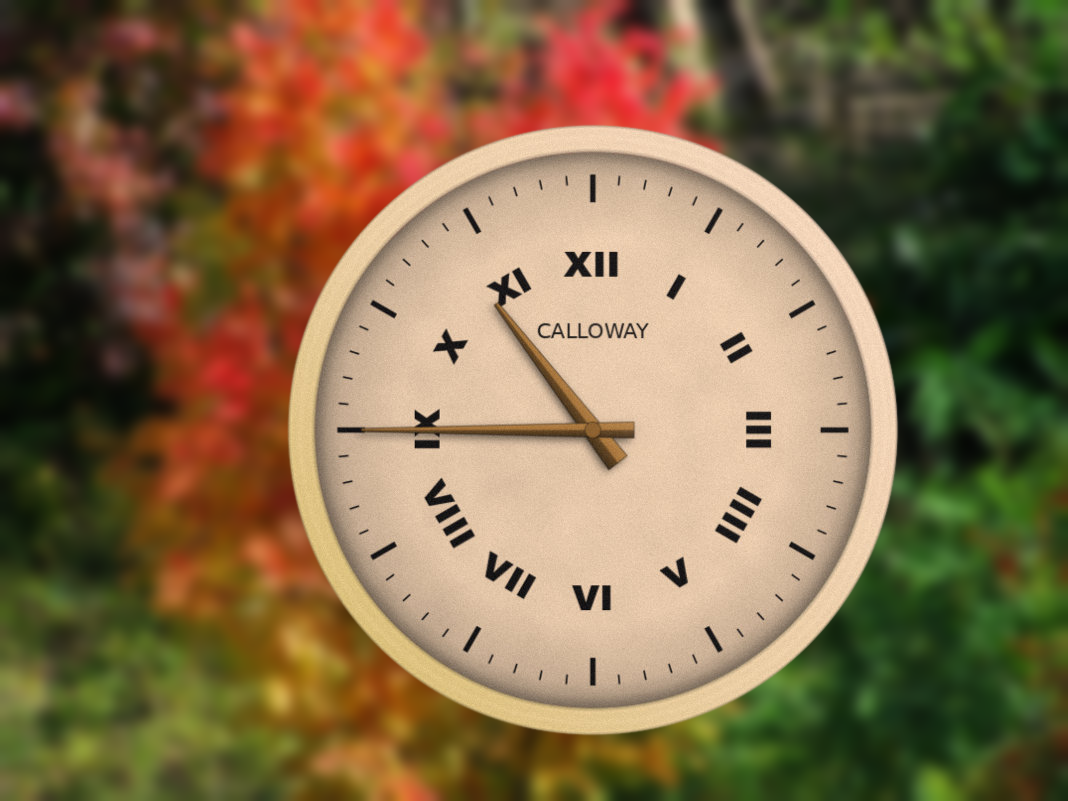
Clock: 10:45
